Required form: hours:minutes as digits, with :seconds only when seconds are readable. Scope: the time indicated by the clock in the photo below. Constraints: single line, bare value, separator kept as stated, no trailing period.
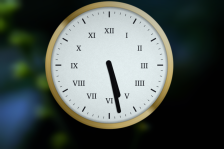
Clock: 5:28
